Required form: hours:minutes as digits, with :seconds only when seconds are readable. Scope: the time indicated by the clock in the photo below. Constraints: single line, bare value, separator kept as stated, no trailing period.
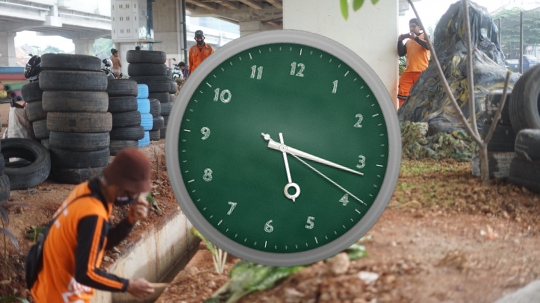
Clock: 5:16:19
